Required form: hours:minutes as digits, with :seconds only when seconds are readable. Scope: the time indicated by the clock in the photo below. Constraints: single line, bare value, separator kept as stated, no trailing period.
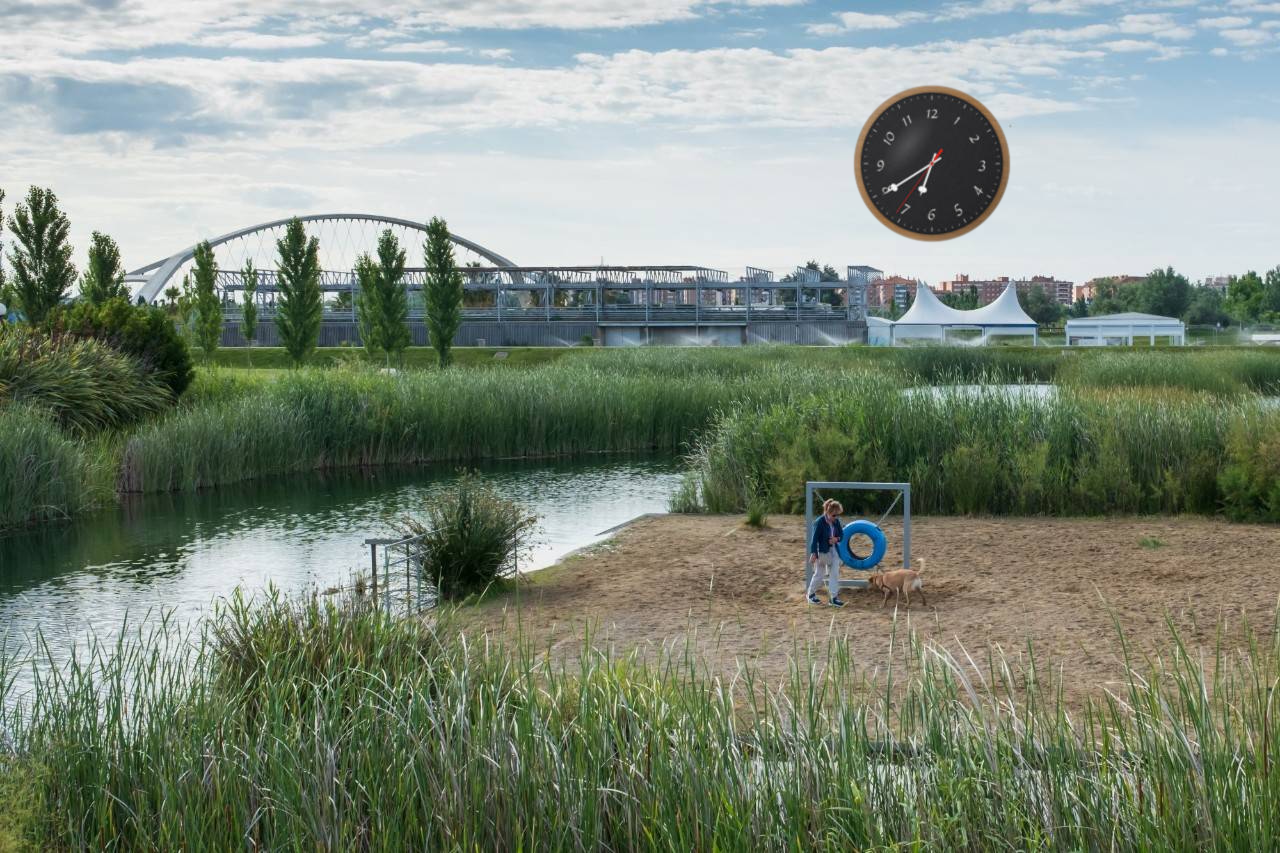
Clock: 6:39:36
